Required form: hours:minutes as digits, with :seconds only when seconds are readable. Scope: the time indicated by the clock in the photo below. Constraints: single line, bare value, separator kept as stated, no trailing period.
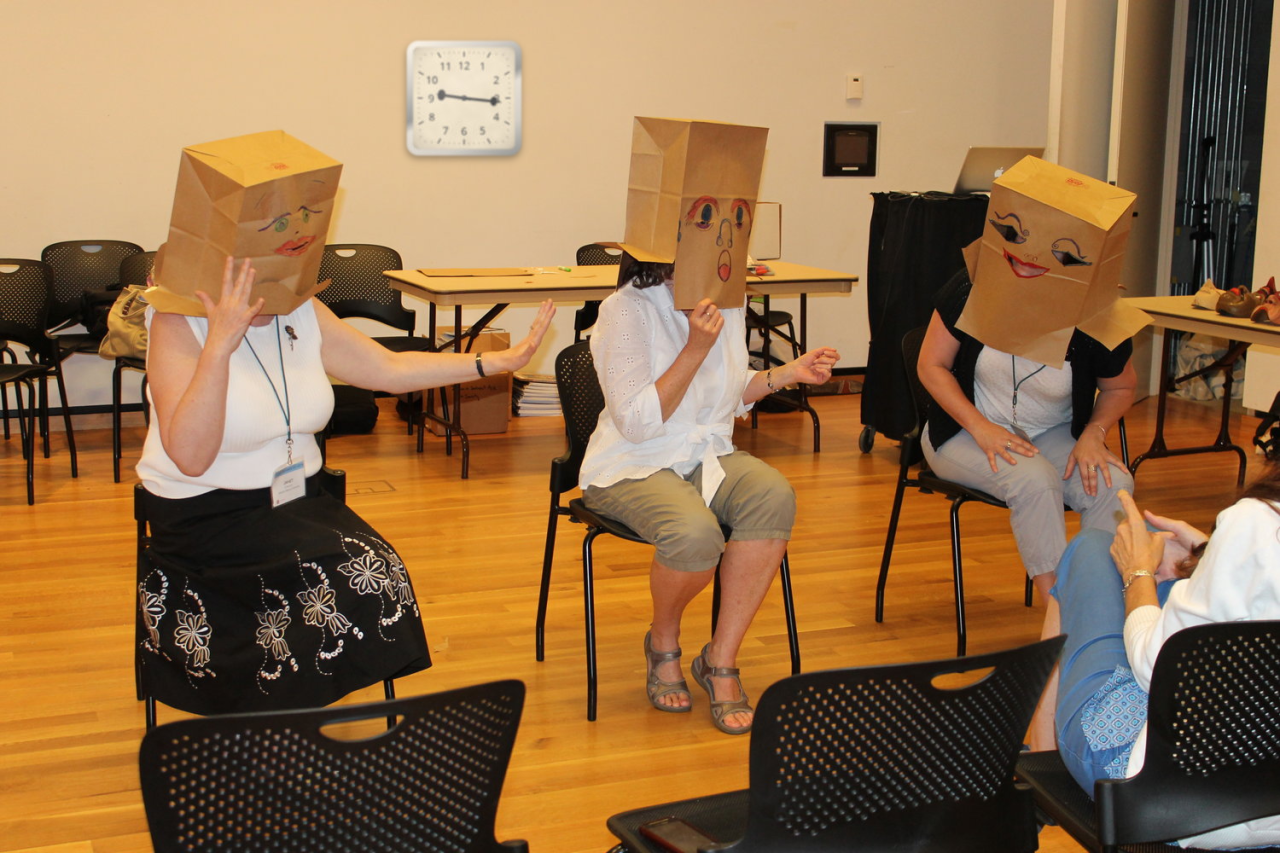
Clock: 9:16
